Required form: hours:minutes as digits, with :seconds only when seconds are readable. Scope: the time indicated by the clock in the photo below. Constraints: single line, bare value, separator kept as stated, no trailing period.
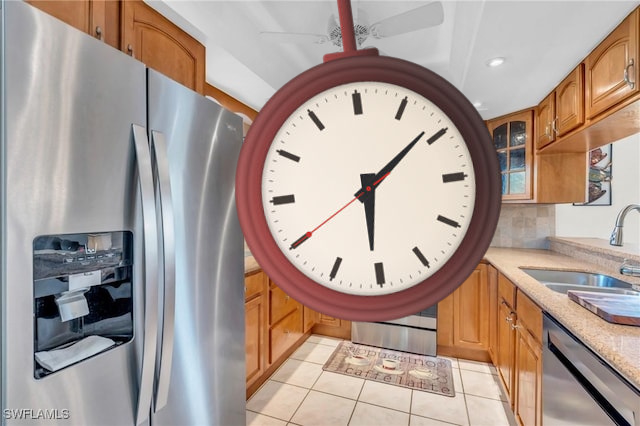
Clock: 6:08:40
